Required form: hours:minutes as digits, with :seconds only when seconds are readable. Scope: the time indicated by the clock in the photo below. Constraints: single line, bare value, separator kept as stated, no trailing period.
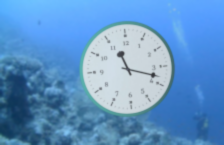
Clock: 11:18
